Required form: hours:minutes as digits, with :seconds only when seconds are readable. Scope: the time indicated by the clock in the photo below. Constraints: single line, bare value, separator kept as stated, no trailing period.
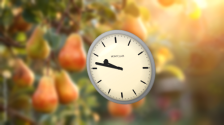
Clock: 9:47
